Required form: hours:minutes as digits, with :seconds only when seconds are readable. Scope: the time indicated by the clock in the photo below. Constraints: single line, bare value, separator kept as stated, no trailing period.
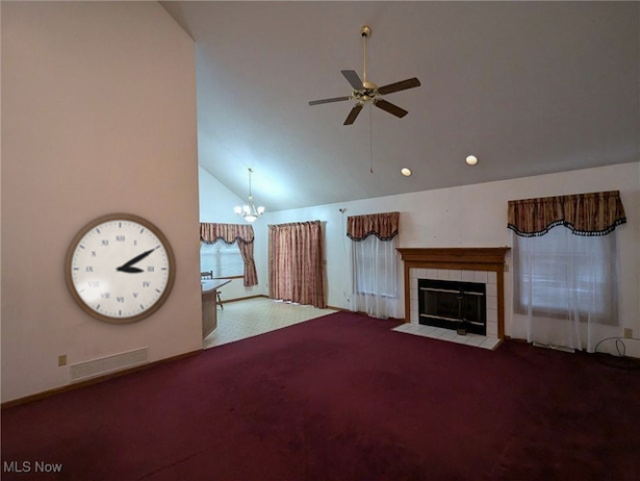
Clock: 3:10
